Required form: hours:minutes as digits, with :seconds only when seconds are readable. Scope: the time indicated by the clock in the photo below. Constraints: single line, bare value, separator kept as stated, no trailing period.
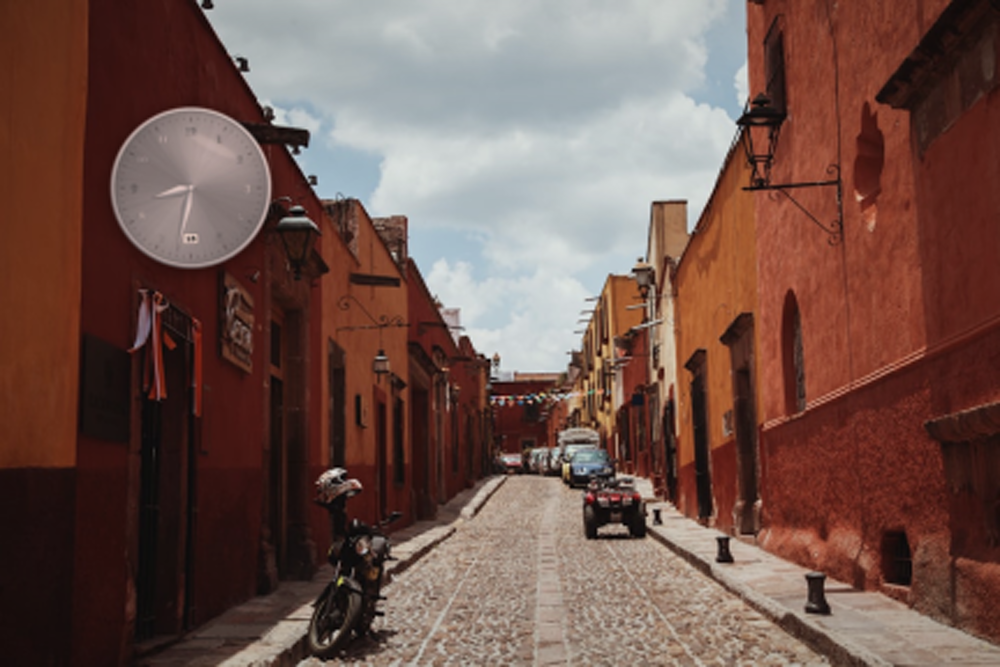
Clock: 8:32
